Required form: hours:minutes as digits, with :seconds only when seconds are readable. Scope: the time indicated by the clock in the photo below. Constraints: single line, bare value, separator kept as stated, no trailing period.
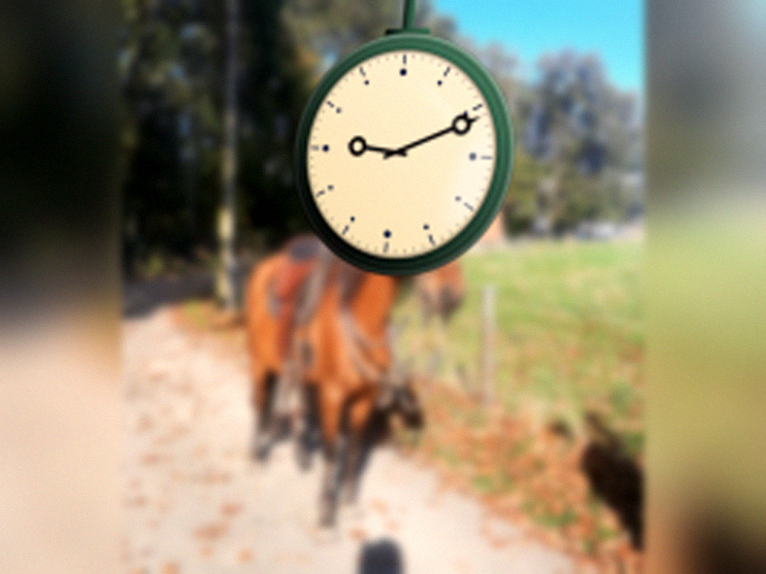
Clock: 9:11
